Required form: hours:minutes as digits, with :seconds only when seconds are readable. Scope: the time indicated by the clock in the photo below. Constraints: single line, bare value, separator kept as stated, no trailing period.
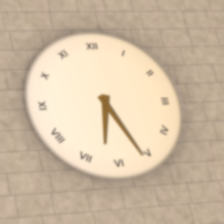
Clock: 6:26
